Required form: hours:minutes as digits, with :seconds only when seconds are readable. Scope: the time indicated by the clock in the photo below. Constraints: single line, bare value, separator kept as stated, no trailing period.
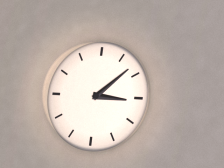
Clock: 3:08
